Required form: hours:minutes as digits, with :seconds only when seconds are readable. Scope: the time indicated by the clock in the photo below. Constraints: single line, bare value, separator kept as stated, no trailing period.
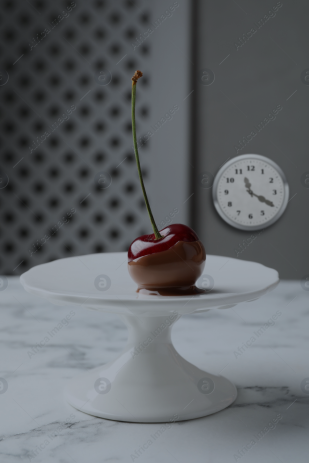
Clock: 11:20
